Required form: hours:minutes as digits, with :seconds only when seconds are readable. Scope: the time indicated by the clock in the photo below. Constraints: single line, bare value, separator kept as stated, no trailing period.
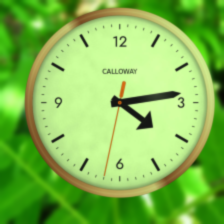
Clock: 4:13:32
